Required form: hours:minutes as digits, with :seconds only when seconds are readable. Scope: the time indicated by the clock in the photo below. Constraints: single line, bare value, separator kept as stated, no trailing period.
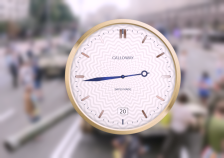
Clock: 2:44
